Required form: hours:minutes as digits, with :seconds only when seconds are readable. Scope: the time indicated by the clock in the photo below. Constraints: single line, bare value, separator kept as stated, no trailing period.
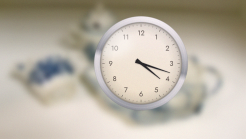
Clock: 4:18
